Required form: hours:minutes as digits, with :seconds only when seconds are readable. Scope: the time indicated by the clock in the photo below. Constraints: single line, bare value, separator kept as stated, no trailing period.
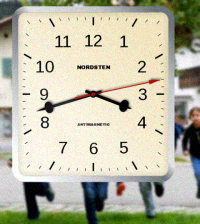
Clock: 3:42:13
